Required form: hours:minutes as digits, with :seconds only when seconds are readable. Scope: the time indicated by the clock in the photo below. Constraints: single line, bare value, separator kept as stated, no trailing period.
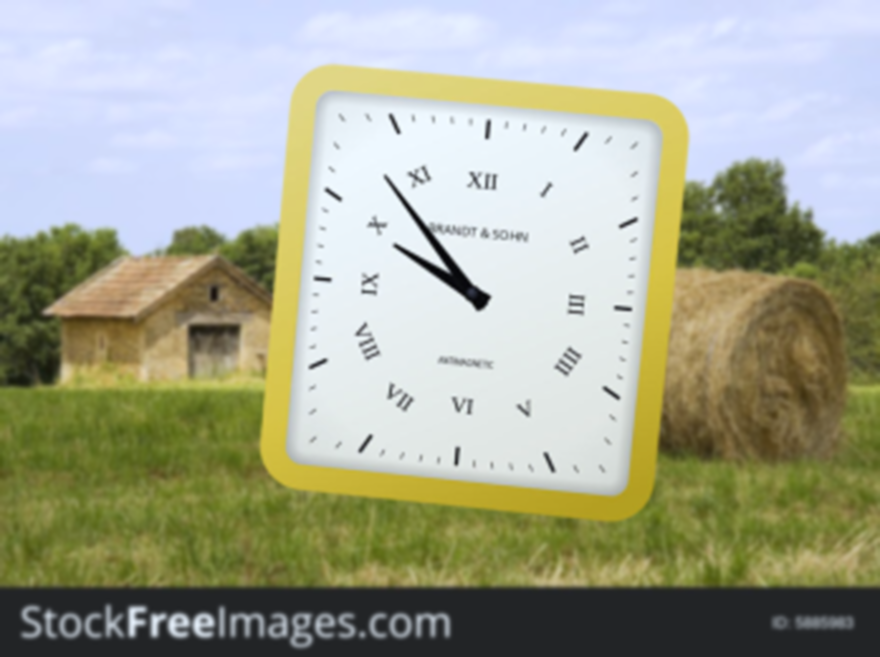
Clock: 9:53
